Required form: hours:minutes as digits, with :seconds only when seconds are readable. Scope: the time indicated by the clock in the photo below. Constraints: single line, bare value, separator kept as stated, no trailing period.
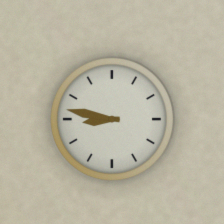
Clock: 8:47
